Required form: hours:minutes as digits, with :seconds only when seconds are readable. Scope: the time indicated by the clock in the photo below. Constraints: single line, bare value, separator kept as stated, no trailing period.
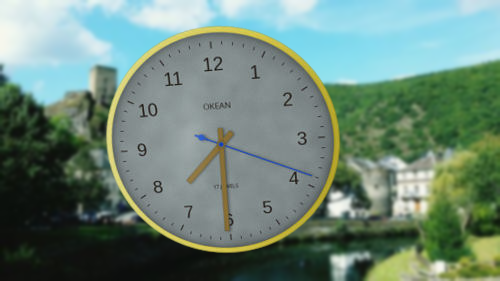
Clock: 7:30:19
